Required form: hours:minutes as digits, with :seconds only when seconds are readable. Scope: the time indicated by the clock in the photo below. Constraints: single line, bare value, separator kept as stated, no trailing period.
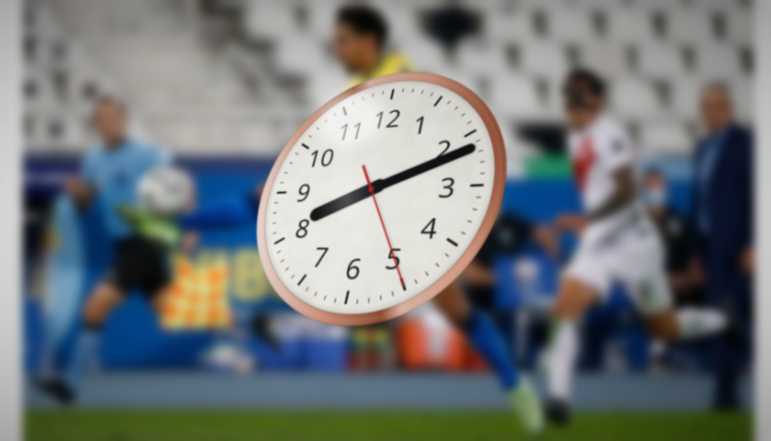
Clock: 8:11:25
